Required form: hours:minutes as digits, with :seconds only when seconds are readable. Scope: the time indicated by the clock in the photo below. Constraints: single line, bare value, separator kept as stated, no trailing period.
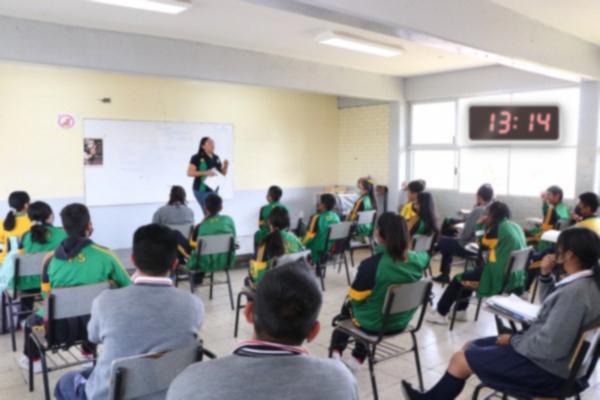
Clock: 13:14
